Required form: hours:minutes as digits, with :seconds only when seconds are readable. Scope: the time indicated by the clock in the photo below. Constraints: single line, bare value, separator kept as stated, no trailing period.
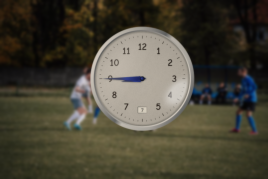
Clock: 8:45
